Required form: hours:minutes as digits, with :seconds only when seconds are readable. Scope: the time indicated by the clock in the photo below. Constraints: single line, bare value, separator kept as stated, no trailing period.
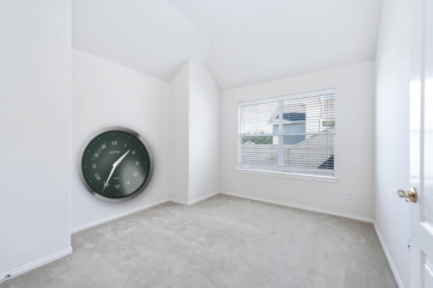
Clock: 1:35
